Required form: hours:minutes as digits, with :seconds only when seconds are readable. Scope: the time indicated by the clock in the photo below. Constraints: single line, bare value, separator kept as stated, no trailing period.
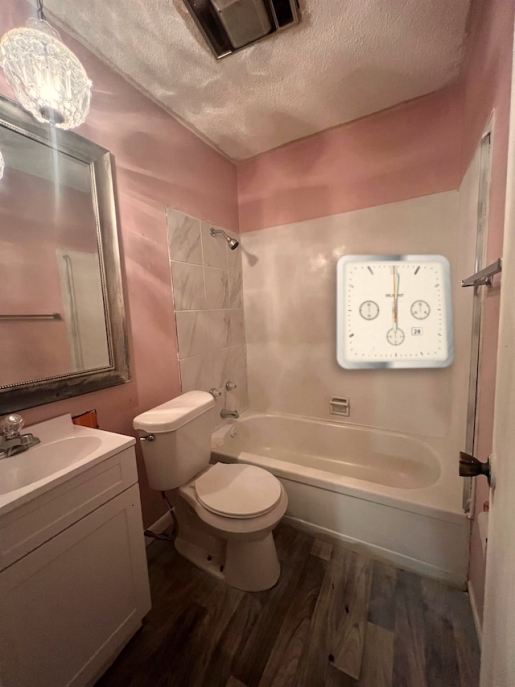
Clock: 6:01
